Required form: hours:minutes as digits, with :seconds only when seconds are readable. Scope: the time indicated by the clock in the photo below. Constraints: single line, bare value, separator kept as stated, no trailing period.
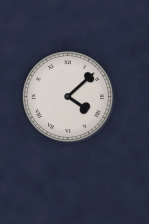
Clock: 4:08
